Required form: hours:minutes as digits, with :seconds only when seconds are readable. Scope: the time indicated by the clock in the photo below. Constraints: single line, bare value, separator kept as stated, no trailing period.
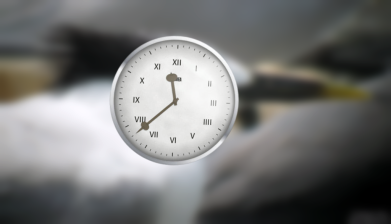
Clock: 11:38
